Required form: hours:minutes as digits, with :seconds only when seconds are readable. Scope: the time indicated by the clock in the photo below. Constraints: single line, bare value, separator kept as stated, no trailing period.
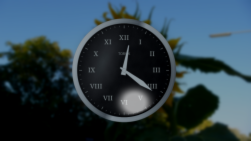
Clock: 12:21
